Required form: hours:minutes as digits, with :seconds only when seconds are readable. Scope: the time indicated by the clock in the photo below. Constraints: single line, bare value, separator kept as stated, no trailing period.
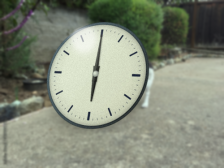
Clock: 6:00
